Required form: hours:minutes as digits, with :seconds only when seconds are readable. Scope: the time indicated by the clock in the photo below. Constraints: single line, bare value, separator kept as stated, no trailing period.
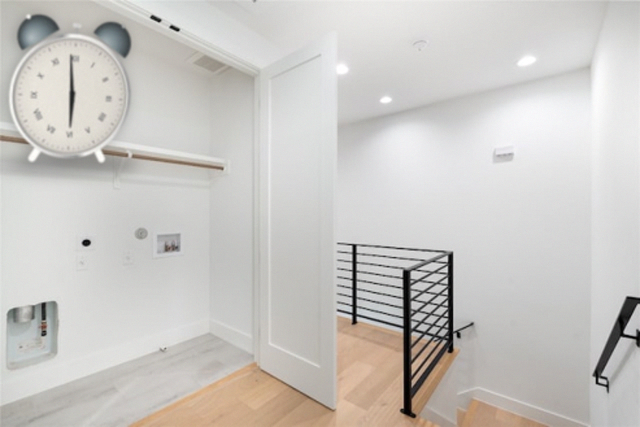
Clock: 5:59
